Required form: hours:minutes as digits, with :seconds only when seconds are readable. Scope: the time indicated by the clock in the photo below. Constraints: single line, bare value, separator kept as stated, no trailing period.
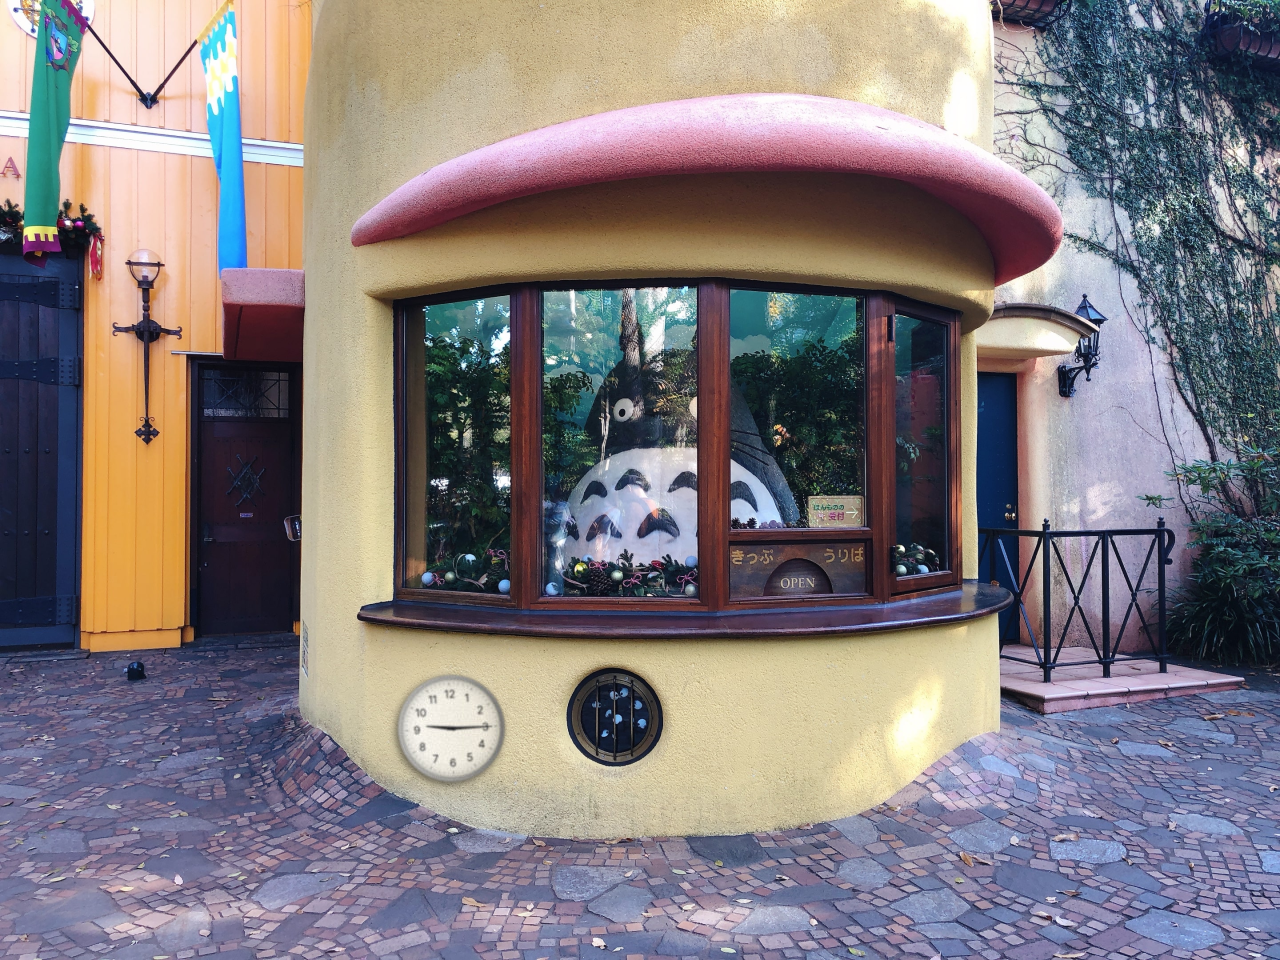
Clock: 9:15
